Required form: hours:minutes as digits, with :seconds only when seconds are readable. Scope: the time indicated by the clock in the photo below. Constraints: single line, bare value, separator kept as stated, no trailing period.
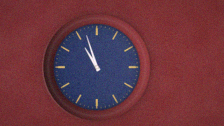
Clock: 10:57
